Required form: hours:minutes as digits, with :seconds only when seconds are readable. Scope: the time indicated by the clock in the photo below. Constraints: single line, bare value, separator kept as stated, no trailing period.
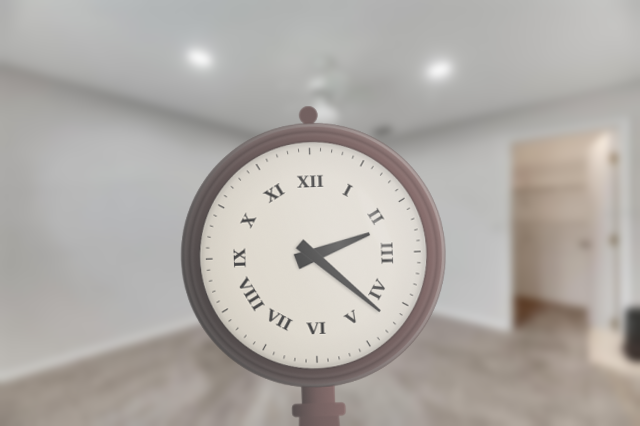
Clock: 2:22
